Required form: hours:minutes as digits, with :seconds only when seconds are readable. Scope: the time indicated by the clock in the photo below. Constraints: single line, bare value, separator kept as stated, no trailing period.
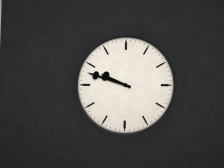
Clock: 9:48
